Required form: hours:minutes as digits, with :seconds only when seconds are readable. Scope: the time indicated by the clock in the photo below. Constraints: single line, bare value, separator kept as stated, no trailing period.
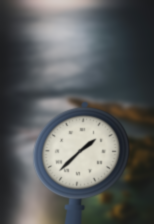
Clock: 1:37
